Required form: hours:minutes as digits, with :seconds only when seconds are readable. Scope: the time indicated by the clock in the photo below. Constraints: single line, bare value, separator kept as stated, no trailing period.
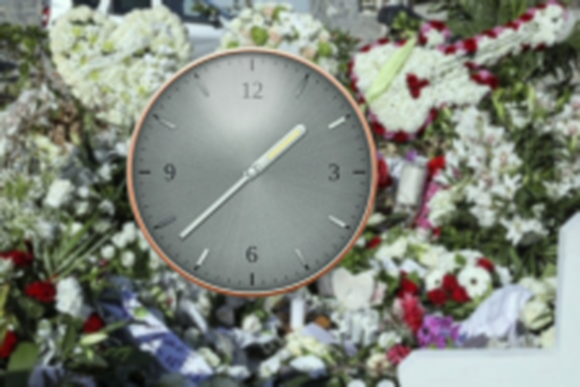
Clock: 1:38
